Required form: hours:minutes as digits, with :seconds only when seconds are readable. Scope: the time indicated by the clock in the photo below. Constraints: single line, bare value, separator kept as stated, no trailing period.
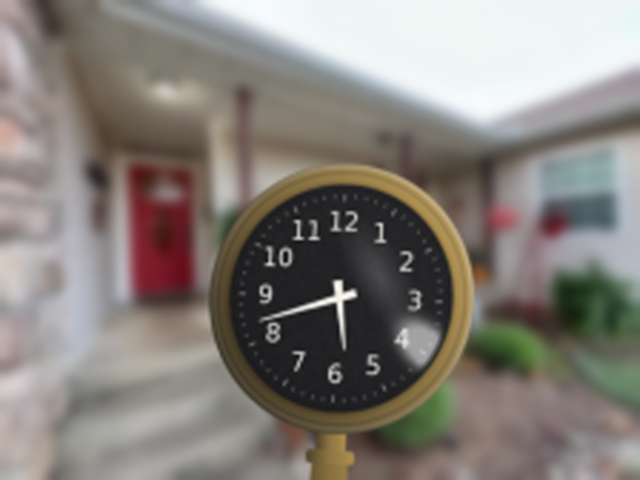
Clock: 5:42
